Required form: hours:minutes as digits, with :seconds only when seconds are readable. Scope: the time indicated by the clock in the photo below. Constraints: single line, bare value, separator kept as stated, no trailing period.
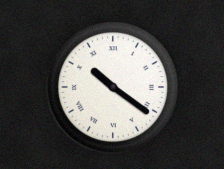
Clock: 10:21
